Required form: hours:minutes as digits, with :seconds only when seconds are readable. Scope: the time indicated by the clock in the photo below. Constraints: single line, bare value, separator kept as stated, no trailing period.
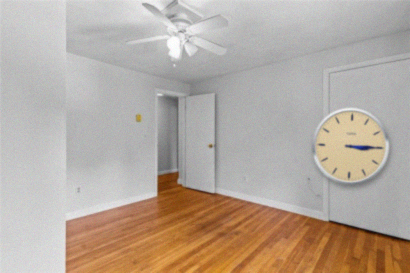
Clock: 3:15
